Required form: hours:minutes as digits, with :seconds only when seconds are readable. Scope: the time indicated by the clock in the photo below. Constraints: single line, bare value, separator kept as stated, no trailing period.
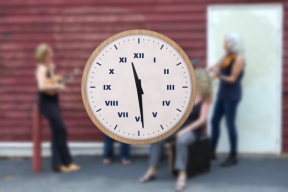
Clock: 11:29
